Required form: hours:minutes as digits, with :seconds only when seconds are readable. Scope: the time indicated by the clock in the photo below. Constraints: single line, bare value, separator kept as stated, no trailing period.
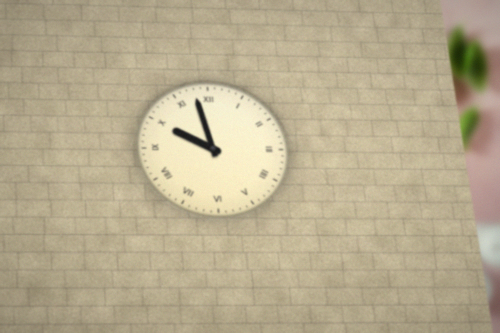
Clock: 9:58
